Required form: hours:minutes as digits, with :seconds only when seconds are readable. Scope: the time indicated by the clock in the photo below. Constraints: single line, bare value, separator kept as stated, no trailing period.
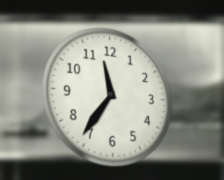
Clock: 11:36
